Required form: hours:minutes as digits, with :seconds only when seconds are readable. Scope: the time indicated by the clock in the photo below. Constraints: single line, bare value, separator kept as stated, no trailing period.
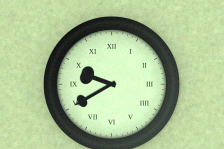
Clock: 9:40
